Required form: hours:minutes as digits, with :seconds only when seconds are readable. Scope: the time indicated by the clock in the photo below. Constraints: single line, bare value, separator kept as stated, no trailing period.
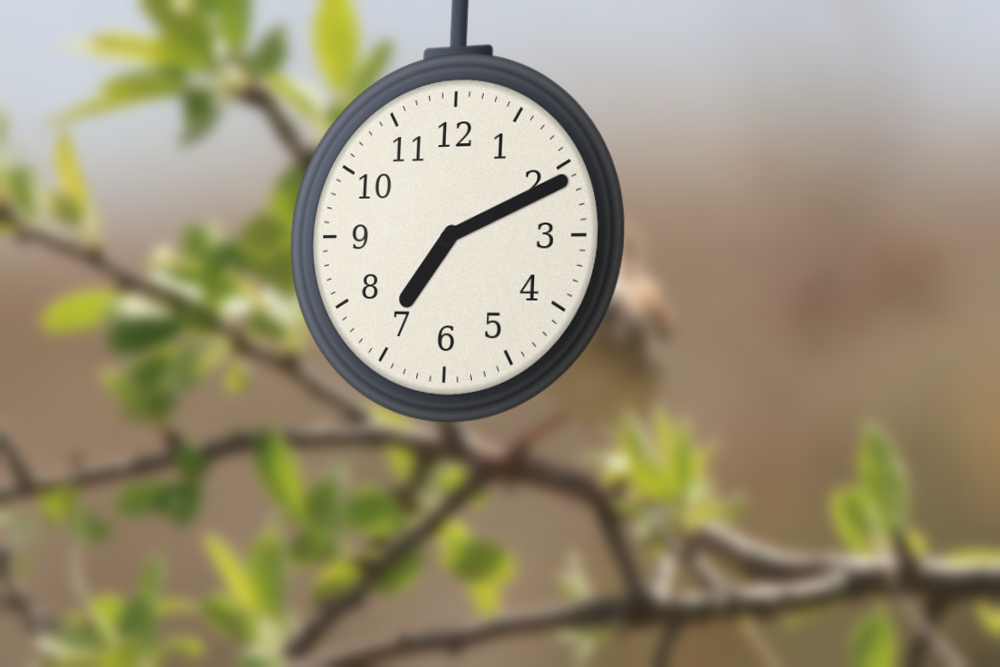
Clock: 7:11
